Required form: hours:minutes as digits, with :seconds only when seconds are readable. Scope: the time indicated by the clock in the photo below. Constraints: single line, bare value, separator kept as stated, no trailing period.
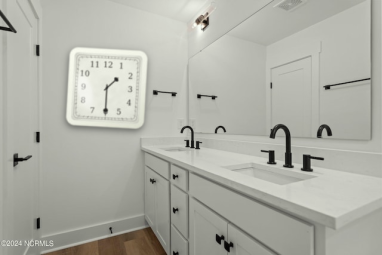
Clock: 1:30
